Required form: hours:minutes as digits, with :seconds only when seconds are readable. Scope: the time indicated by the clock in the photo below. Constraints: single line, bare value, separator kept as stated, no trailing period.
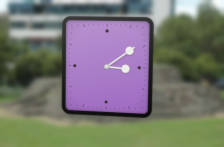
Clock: 3:09
